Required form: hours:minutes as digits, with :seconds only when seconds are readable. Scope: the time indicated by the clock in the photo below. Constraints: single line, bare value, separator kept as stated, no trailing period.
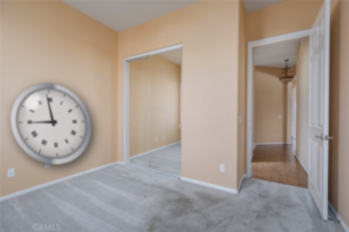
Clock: 8:59
